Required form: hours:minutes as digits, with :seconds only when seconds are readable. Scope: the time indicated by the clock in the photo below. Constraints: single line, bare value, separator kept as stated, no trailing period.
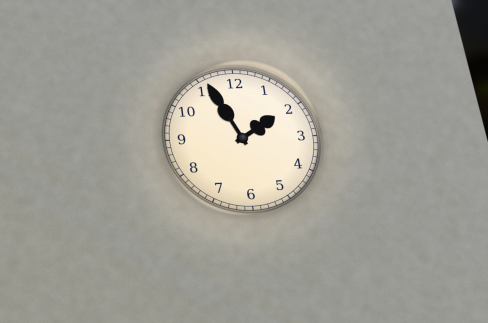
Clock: 1:56
